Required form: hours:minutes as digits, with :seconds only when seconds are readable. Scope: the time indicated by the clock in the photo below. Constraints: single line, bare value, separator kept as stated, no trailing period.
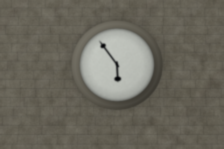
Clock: 5:54
